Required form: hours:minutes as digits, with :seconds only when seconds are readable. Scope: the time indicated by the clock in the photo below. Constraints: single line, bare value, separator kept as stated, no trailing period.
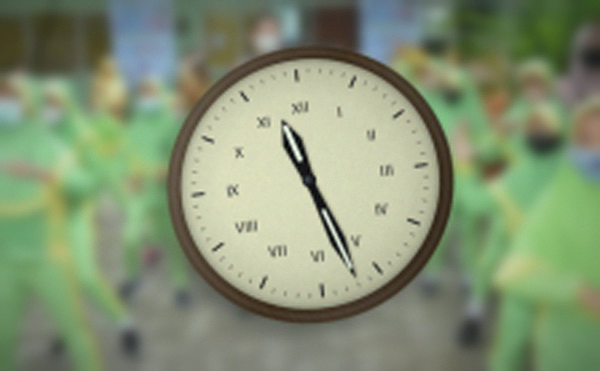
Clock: 11:27
